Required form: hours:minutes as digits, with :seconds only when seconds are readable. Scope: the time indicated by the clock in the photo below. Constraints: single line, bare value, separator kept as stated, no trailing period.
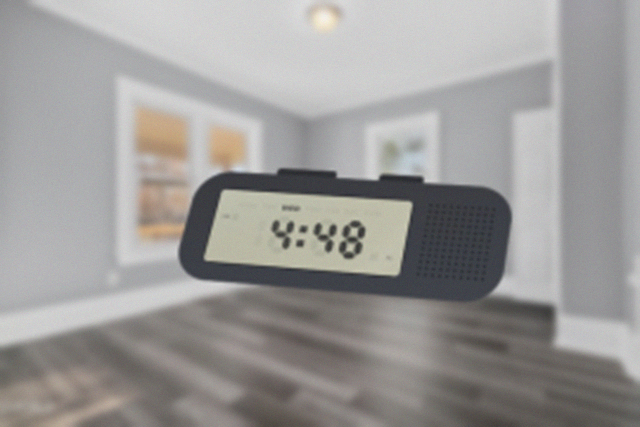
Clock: 4:48
